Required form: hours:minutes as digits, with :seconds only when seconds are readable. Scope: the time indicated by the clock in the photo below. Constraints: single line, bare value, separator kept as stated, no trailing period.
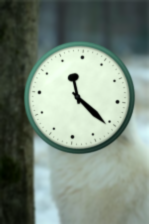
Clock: 11:21
